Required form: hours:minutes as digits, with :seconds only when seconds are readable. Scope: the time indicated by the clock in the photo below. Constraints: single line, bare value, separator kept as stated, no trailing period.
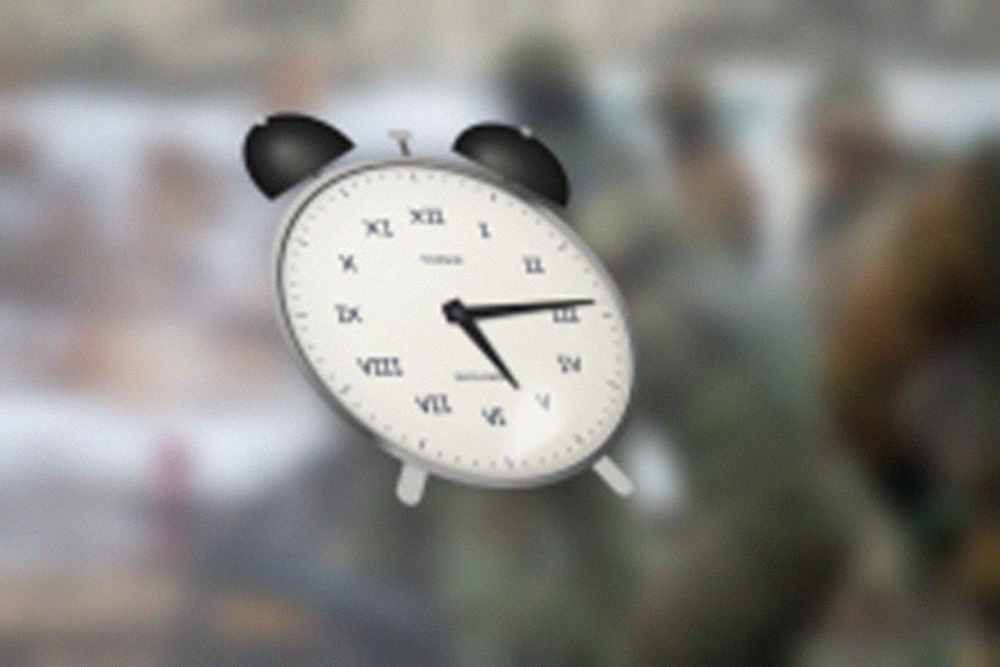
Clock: 5:14
